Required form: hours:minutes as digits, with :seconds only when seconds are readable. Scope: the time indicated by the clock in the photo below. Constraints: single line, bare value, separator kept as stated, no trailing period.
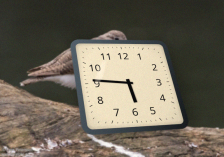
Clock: 5:46
